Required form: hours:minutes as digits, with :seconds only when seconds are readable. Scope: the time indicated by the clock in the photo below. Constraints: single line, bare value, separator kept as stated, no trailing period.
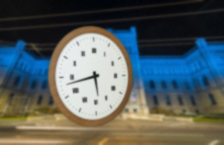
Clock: 5:43
